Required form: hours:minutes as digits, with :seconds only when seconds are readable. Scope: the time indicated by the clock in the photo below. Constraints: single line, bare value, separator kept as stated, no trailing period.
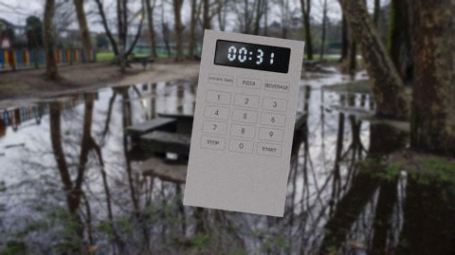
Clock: 0:31
